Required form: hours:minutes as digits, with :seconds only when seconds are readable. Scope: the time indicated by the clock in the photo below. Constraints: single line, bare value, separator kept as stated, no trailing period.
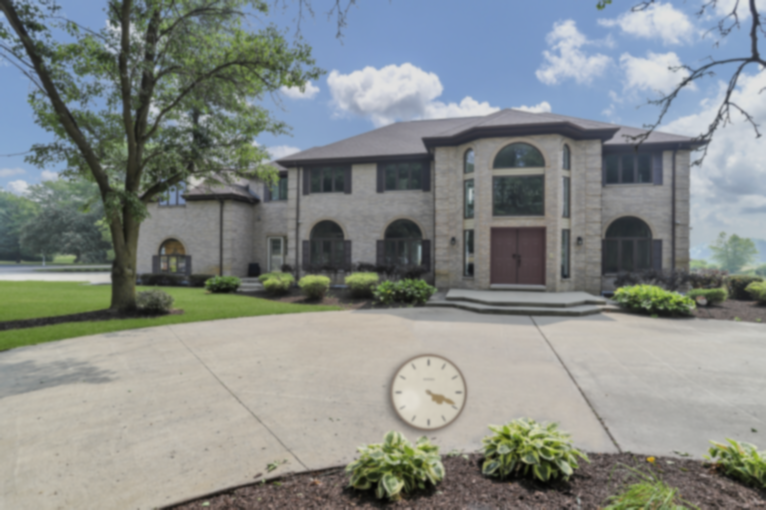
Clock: 4:19
